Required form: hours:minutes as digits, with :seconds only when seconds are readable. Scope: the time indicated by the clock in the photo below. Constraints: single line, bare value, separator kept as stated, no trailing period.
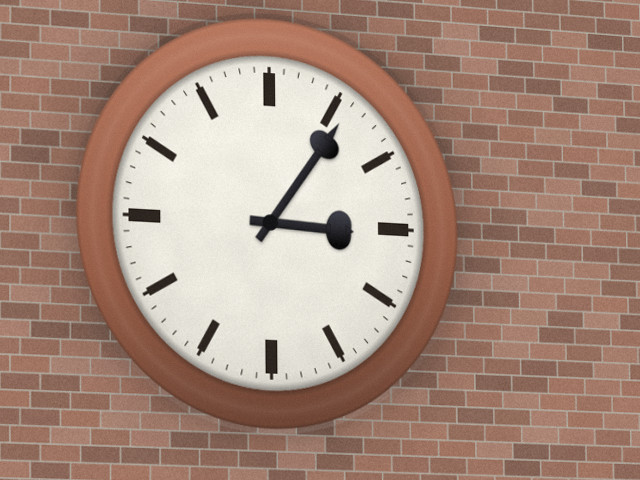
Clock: 3:06
